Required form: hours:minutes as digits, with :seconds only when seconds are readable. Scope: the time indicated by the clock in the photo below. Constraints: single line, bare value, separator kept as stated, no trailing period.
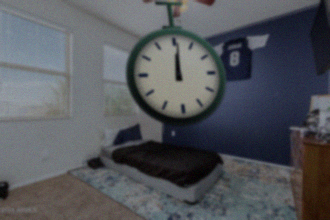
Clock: 12:01
